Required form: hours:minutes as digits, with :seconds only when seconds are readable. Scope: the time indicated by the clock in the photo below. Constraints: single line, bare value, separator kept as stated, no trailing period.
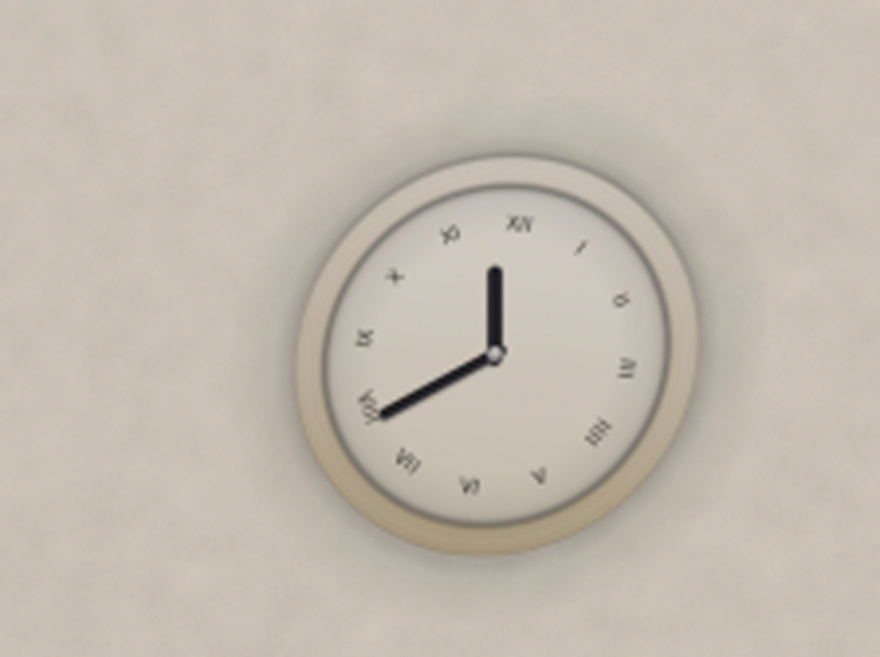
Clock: 11:39
